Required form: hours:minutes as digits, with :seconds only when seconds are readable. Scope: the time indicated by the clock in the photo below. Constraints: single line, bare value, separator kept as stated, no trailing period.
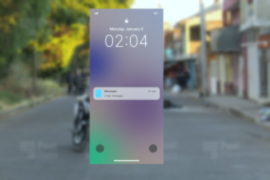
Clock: 2:04
